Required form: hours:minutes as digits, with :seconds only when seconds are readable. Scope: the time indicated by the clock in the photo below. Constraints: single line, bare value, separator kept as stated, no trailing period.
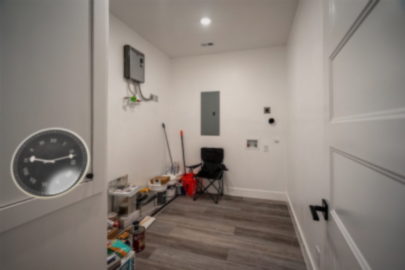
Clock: 9:12
